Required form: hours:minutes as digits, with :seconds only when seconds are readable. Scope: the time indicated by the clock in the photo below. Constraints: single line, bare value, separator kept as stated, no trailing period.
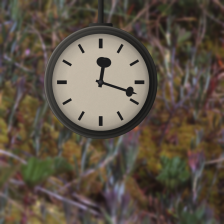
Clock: 12:18
